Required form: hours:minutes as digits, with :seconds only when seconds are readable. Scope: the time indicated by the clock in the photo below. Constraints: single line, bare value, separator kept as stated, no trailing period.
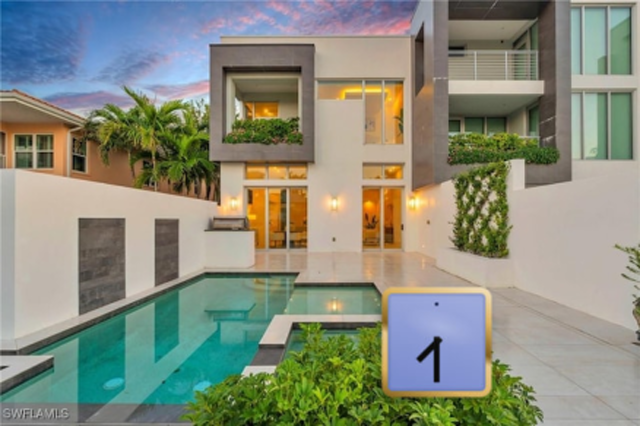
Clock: 7:30
